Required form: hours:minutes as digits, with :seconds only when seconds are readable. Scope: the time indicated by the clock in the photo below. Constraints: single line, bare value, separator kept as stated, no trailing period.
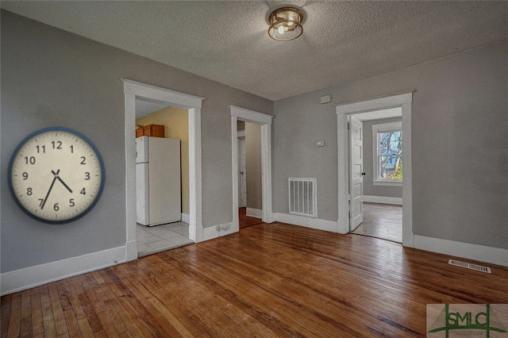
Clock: 4:34
